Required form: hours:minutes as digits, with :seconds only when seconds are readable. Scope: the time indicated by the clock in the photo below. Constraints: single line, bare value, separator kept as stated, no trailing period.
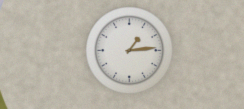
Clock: 1:14
